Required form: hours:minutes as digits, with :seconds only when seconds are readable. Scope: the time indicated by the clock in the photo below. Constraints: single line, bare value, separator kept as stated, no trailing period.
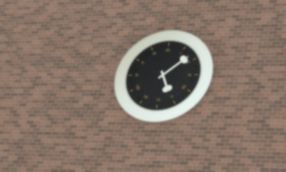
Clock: 5:08
